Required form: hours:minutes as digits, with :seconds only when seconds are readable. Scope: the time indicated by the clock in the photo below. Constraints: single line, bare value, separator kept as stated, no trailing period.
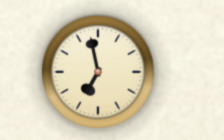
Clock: 6:58
